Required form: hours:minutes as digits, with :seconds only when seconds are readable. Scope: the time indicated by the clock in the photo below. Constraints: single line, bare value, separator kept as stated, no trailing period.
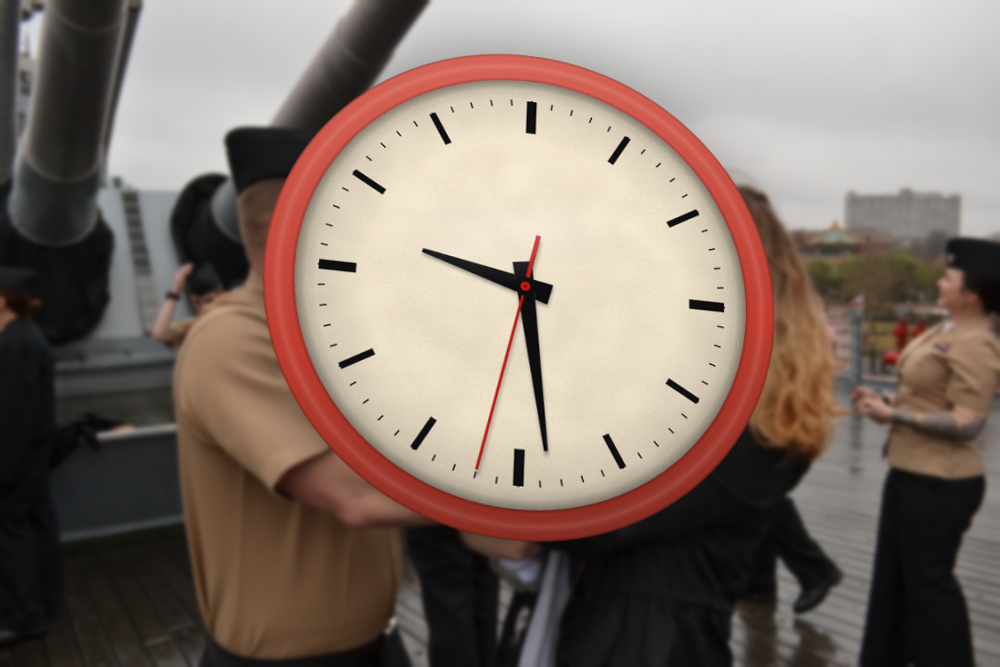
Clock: 9:28:32
